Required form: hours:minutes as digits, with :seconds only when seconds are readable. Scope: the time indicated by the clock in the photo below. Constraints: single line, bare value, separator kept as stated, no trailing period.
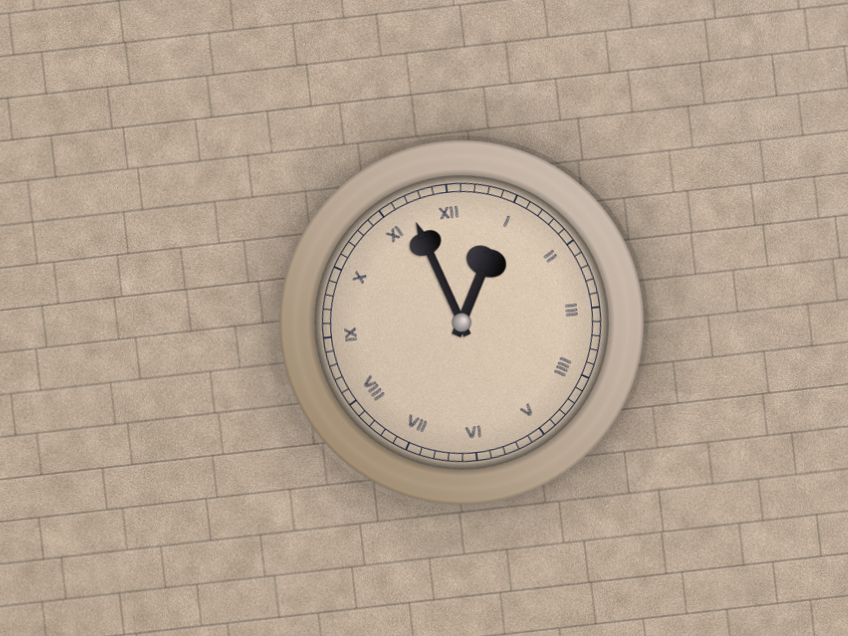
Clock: 12:57
